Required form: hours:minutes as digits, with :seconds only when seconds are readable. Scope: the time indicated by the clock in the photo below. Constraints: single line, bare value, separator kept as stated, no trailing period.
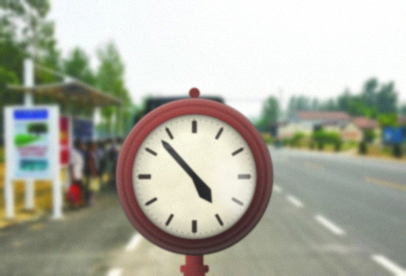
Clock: 4:53
